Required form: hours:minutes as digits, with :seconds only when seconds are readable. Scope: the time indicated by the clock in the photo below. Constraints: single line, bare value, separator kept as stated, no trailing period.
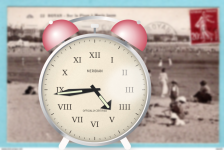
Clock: 4:44
